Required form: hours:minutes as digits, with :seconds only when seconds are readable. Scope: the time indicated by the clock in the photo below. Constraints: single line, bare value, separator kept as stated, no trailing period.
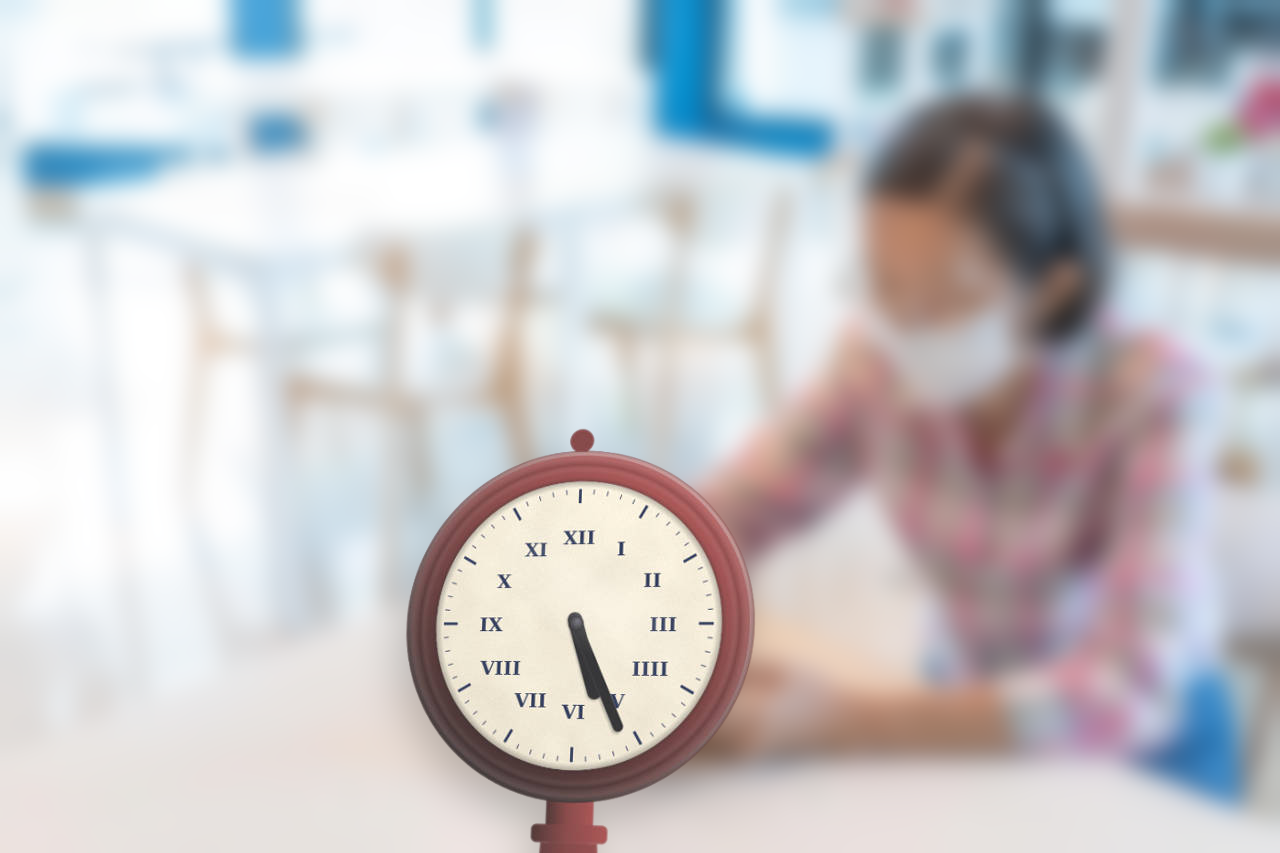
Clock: 5:26
